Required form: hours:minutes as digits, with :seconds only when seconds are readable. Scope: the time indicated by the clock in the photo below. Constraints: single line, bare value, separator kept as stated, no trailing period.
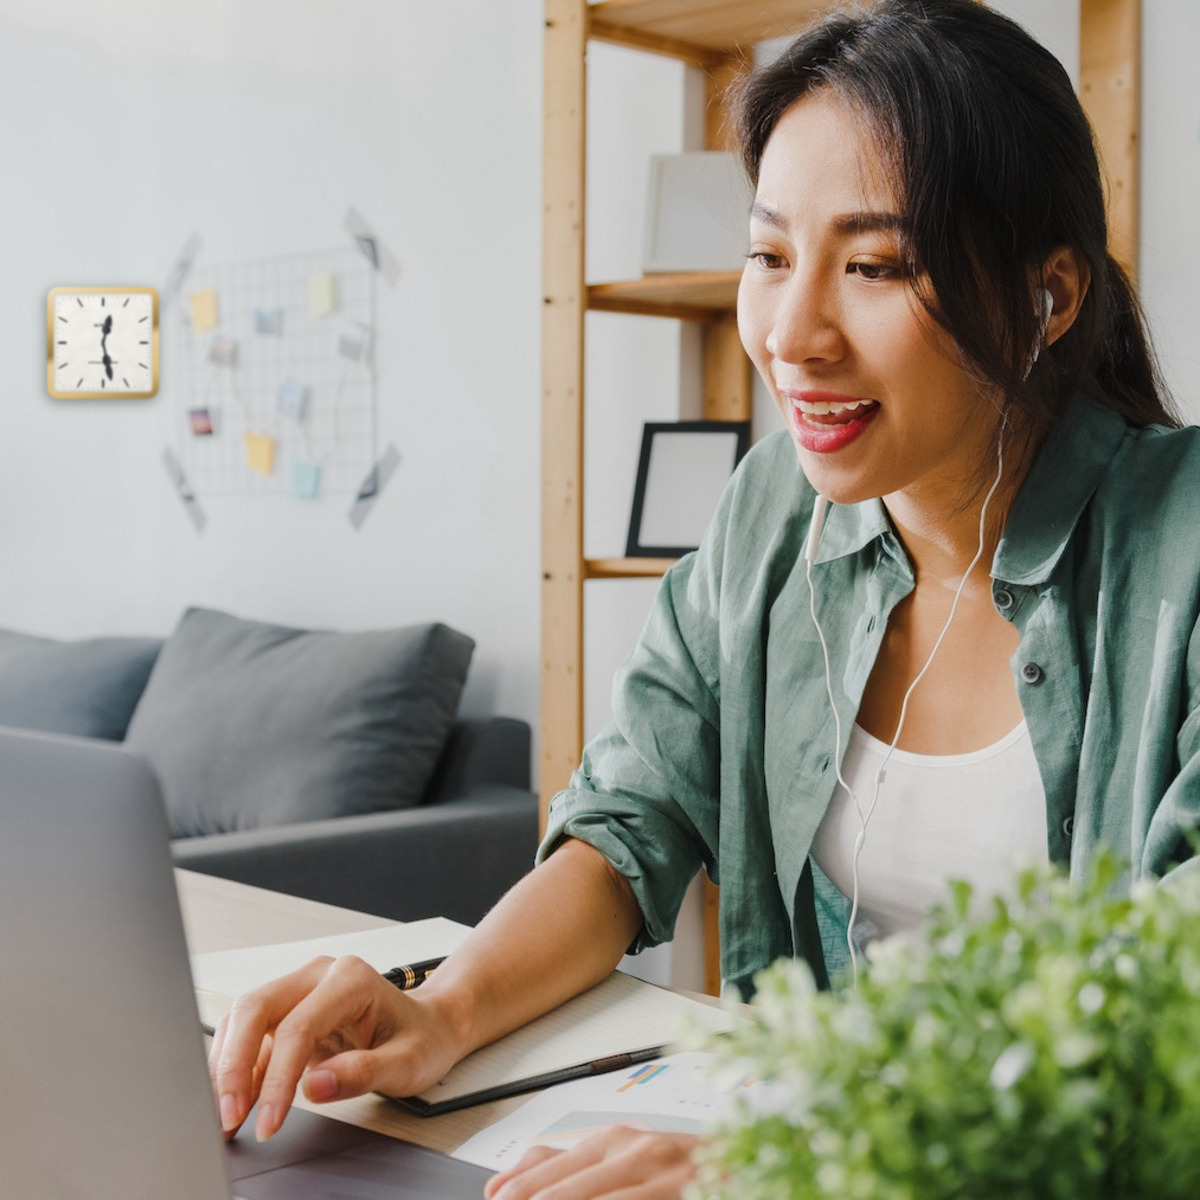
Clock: 12:28
